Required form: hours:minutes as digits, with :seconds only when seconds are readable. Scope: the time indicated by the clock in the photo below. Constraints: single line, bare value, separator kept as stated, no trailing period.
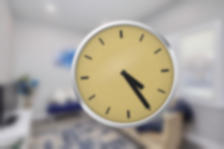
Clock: 4:25
